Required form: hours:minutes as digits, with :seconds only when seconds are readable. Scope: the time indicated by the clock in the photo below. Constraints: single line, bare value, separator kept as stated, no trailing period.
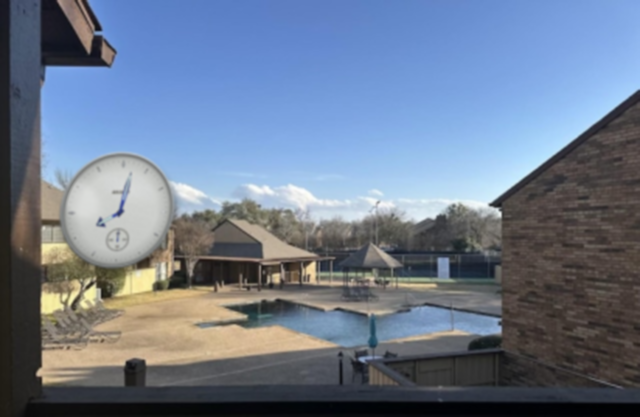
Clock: 8:02
